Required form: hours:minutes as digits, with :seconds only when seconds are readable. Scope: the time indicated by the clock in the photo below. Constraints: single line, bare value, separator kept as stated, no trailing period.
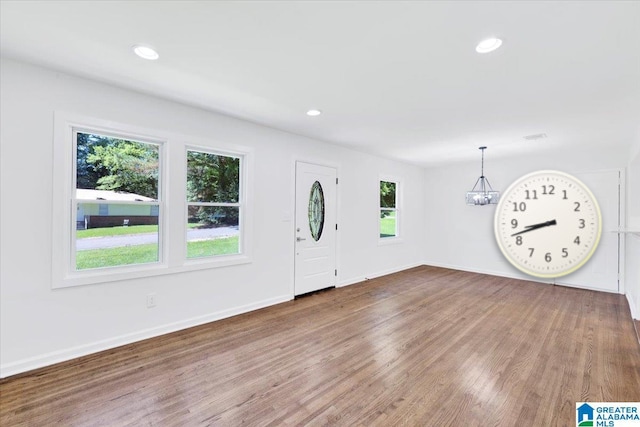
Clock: 8:42
